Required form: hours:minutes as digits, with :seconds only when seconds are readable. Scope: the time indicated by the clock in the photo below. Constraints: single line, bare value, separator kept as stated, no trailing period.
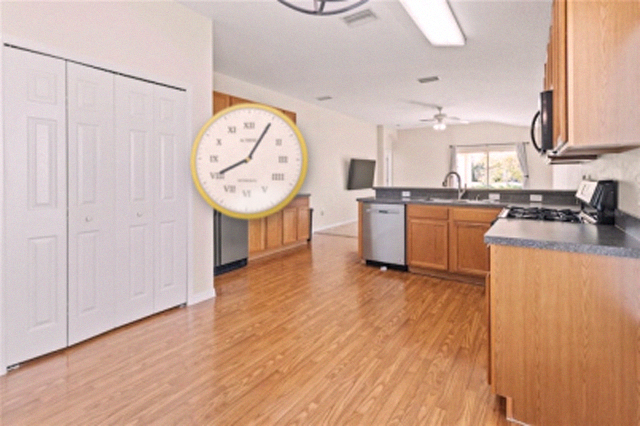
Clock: 8:05
